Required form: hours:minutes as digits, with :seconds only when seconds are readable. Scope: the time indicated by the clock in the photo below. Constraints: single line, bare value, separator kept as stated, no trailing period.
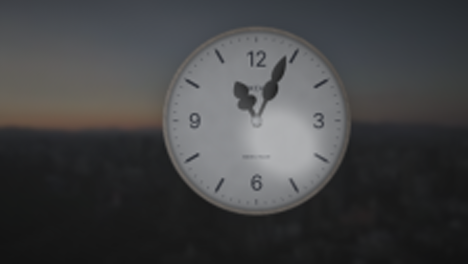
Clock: 11:04
